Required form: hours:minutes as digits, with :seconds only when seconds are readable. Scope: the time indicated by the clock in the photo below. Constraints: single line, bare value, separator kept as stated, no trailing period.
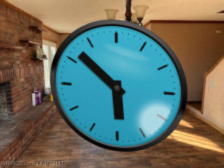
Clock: 5:52
